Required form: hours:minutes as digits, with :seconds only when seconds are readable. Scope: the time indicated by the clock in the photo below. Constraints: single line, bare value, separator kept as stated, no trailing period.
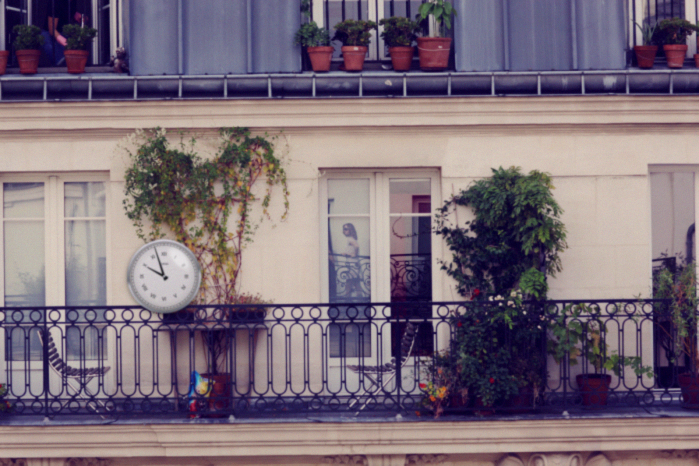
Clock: 9:57
